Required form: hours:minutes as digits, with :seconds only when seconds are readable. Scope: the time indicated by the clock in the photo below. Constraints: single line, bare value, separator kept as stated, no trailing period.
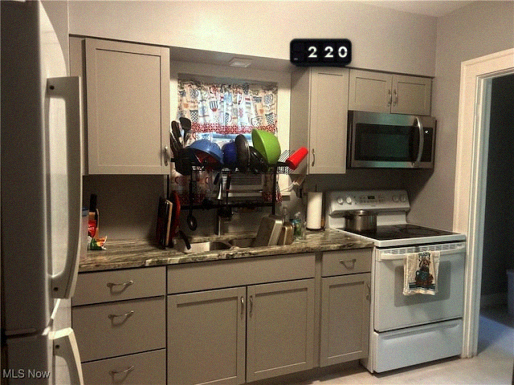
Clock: 2:20
